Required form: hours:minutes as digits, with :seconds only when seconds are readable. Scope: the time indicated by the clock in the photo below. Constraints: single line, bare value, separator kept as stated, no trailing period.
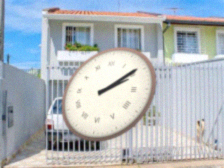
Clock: 2:09
